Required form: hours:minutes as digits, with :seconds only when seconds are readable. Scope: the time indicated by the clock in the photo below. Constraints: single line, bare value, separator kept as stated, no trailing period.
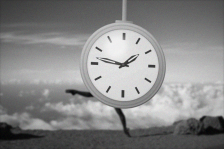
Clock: 1:47
